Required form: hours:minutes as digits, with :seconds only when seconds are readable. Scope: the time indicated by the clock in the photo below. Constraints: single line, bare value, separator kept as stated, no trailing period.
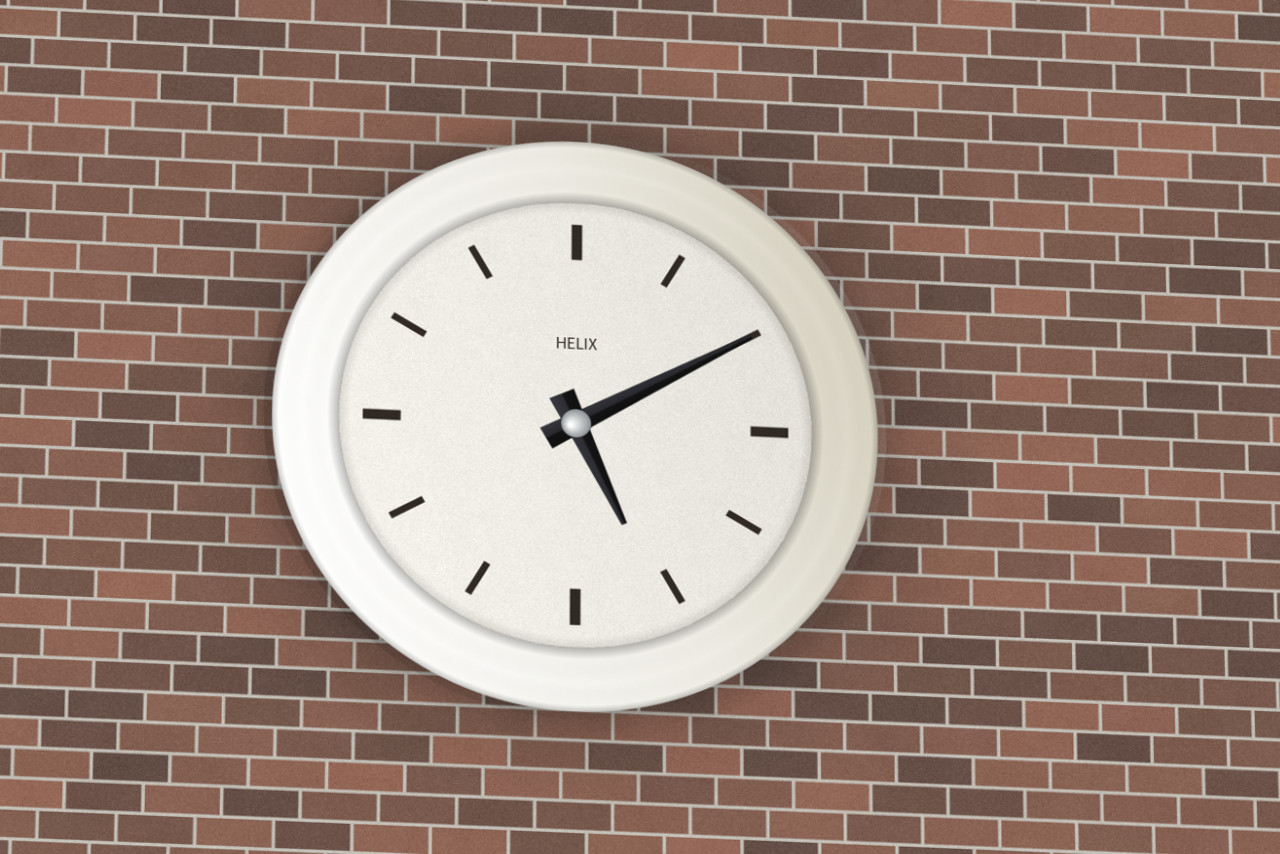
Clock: 5:10
